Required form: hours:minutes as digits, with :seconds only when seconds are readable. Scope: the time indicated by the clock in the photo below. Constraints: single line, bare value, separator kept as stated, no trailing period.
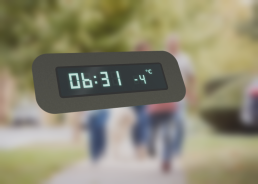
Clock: 6:31
